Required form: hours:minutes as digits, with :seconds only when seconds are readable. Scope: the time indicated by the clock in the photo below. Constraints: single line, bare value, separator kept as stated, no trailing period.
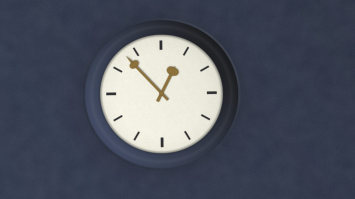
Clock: 12:53
